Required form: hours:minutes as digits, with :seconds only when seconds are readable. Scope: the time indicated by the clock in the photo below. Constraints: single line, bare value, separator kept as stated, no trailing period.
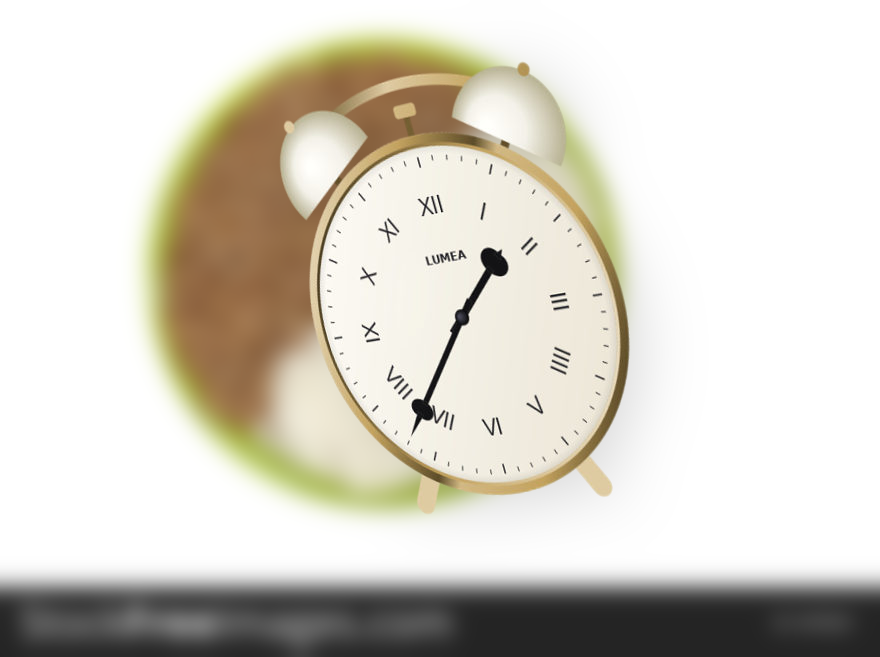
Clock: 1:37
